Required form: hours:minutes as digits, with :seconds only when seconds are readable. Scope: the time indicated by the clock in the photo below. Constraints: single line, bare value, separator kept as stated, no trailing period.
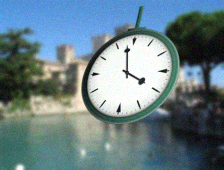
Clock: 3:58
